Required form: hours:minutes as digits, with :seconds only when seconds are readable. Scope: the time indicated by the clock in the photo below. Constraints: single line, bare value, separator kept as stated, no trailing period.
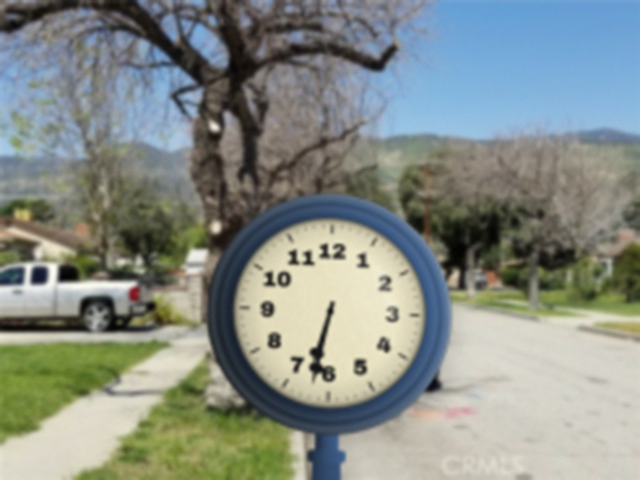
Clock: 6:32
